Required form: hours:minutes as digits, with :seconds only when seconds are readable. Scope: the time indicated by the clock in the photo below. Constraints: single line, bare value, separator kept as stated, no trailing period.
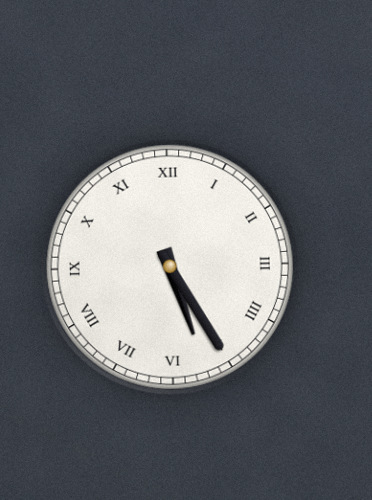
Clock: 5:25
